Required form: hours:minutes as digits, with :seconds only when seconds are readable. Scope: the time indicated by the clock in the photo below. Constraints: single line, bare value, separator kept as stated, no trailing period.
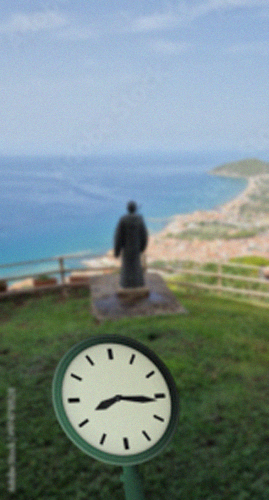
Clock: 8:16
